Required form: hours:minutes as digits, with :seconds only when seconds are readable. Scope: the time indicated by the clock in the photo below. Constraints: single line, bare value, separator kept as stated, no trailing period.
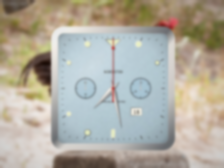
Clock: 7:28
